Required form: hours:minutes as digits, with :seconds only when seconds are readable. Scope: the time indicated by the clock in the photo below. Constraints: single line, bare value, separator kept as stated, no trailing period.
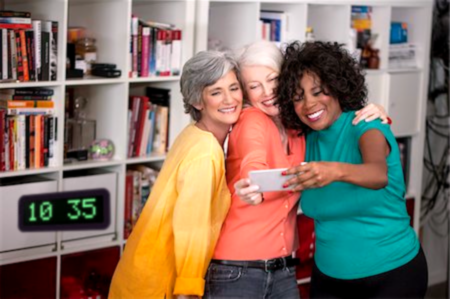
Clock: 10:35
